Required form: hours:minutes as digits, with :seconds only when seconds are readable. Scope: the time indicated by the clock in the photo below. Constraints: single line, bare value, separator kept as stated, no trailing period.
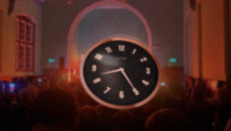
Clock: 8:25
